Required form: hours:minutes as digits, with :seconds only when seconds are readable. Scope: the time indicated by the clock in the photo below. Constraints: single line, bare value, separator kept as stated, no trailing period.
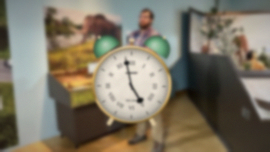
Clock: 4:58
